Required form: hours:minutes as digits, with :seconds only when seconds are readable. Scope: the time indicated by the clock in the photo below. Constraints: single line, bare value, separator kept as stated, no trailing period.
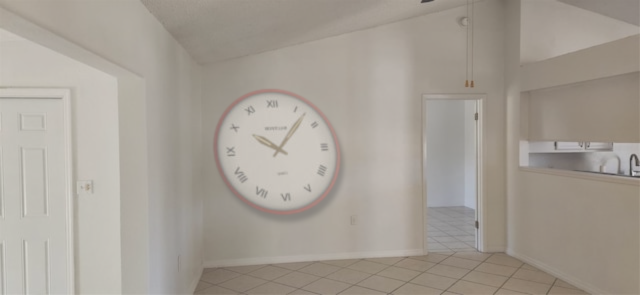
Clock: 10:07
